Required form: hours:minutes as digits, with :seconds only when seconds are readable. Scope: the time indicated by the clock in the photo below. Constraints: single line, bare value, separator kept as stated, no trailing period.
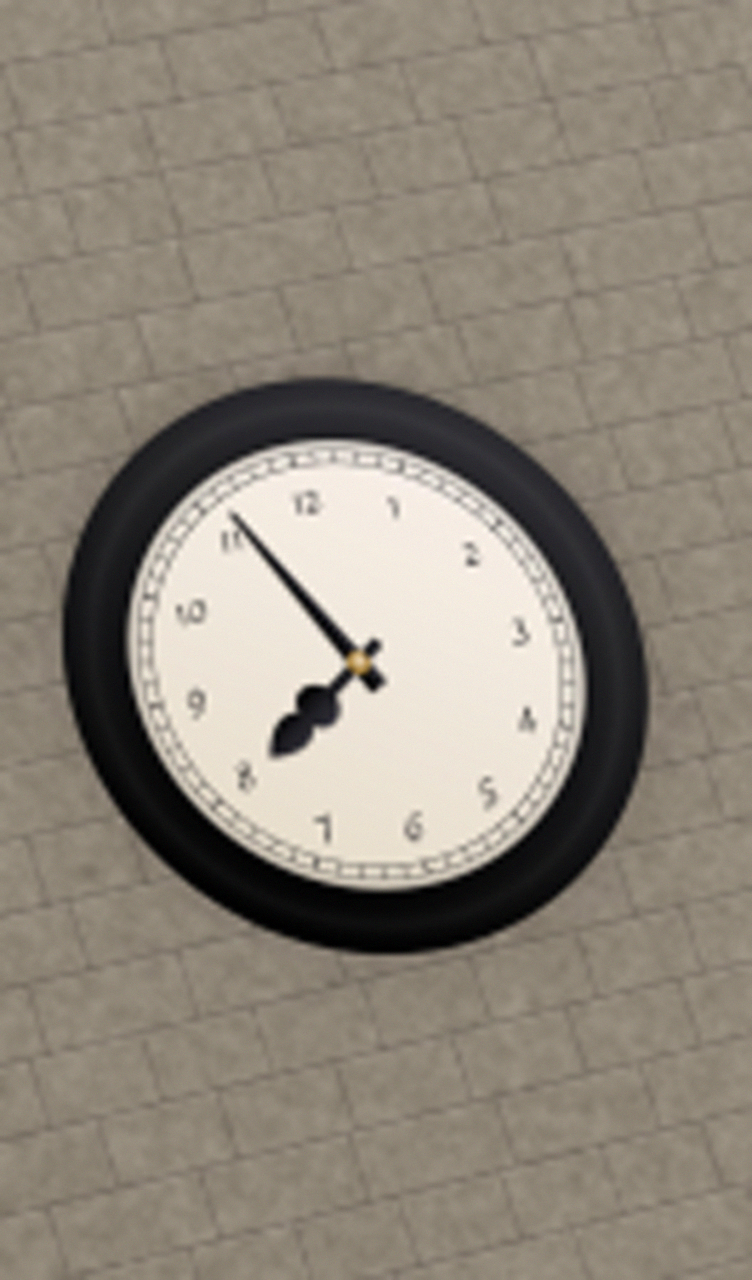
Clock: 7:56
